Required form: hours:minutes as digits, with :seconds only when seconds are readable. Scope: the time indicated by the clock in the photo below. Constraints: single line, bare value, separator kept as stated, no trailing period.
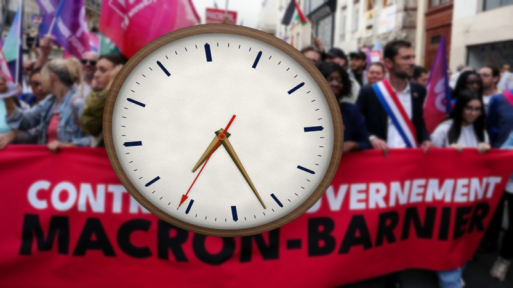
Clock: 7:26:36
